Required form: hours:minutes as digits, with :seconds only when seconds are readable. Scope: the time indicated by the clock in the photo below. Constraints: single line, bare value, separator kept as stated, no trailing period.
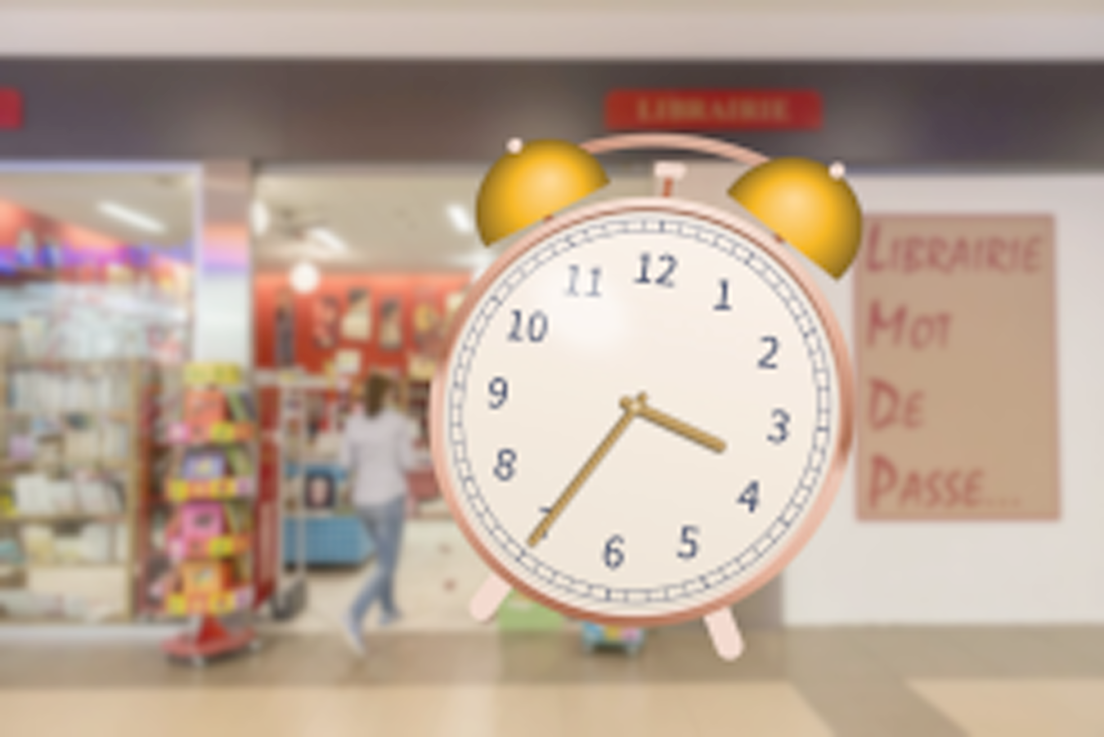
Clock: 3:35
